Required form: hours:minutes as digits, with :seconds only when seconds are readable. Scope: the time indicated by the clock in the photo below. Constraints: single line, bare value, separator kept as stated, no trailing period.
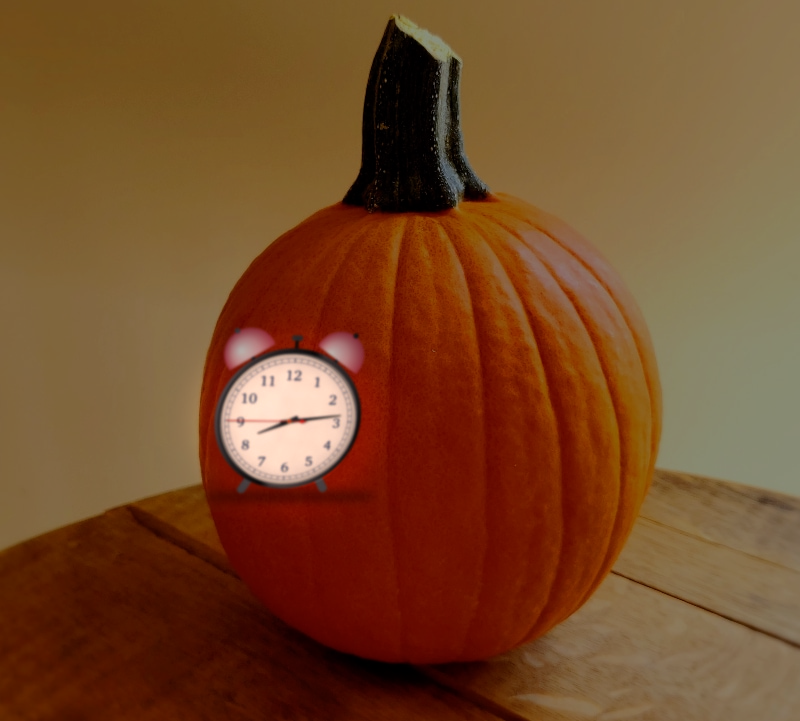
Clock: 8:13:45
